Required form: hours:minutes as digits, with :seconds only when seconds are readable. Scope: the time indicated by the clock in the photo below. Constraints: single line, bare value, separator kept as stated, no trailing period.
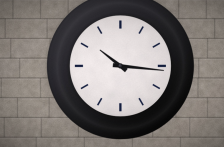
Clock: 10:16
